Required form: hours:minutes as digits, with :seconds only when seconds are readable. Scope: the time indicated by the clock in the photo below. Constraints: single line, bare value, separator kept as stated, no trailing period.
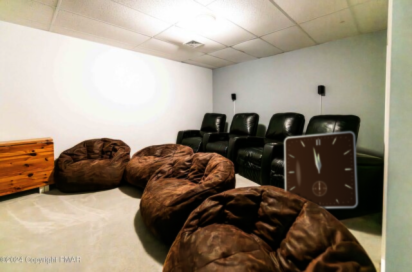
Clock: 11:58
